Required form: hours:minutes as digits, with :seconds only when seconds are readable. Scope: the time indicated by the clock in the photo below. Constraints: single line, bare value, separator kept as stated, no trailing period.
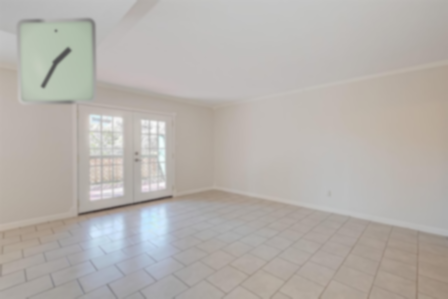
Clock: 1:35
